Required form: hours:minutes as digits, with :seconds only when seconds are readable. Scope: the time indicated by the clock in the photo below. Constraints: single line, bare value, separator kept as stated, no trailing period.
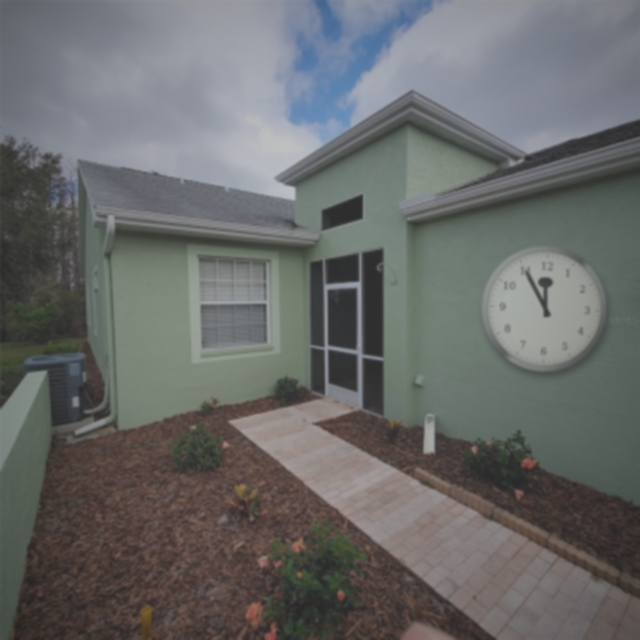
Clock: 11:55
